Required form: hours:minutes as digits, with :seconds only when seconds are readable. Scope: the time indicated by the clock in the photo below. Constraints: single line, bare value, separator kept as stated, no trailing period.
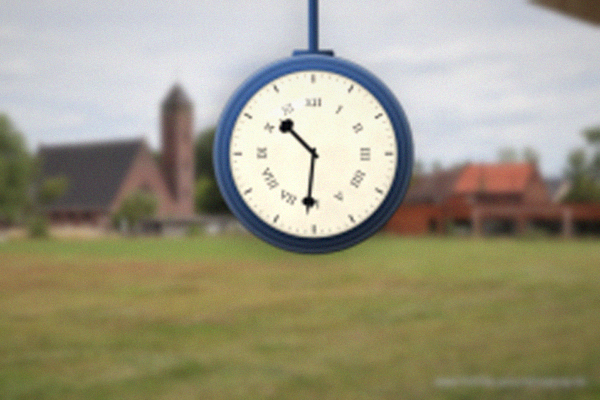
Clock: 10:31
